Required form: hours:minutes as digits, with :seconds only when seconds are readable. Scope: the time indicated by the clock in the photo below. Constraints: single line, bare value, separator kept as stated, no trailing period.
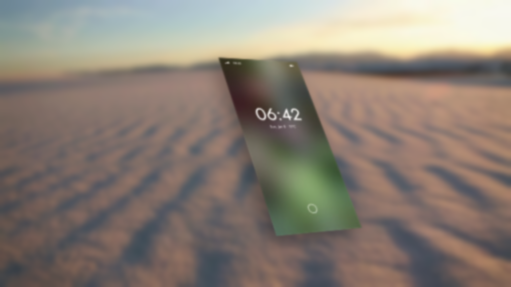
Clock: 6:42
